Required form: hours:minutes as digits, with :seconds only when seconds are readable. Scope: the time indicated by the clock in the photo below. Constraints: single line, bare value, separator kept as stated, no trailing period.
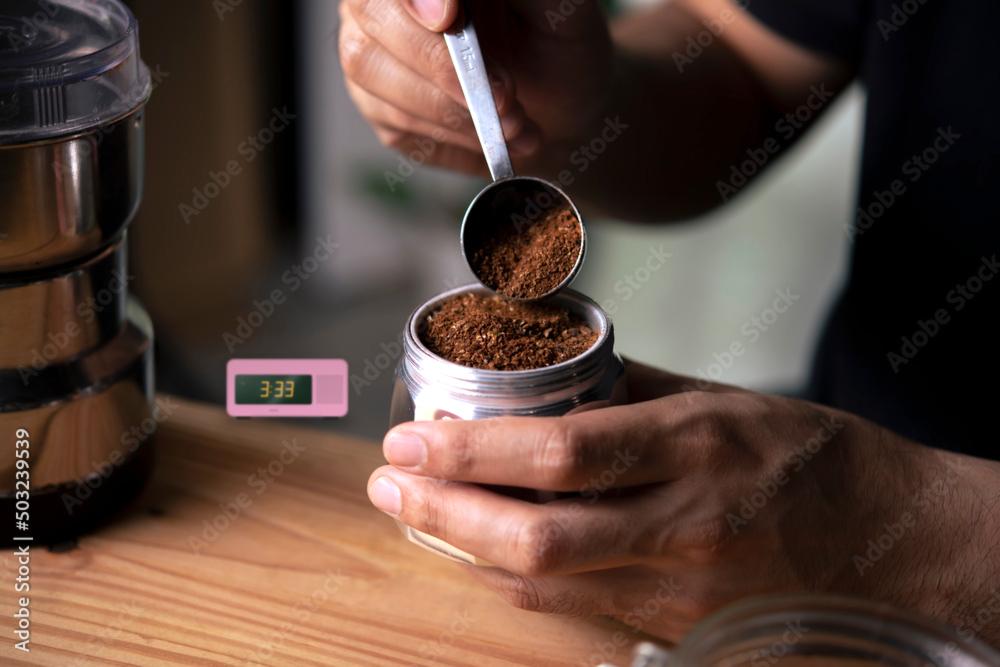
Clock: 3:33
